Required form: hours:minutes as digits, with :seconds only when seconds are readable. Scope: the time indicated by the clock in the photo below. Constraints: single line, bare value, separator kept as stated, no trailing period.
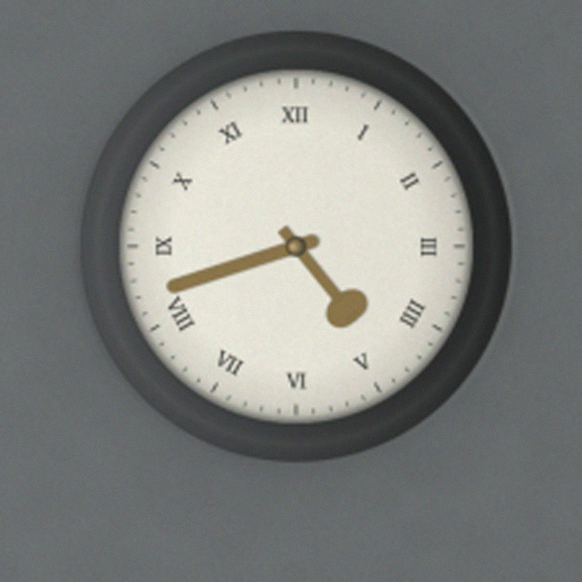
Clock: 4:42
